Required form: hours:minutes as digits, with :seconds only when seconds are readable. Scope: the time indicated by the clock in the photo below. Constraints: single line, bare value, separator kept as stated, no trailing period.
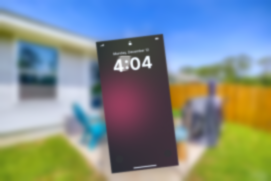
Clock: 4:04
